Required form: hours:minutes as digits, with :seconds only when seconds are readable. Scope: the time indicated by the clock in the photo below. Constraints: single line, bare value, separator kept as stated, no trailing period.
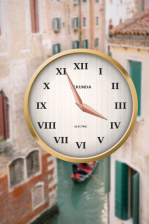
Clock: 3:56
